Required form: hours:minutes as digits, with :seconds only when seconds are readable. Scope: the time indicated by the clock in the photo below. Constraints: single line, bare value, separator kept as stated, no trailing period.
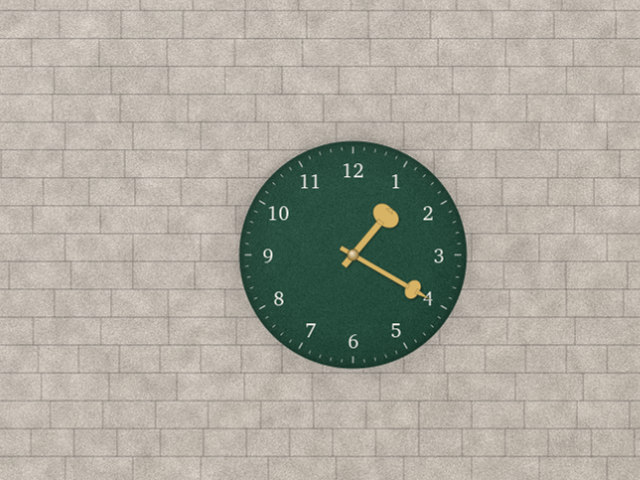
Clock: 1:20
